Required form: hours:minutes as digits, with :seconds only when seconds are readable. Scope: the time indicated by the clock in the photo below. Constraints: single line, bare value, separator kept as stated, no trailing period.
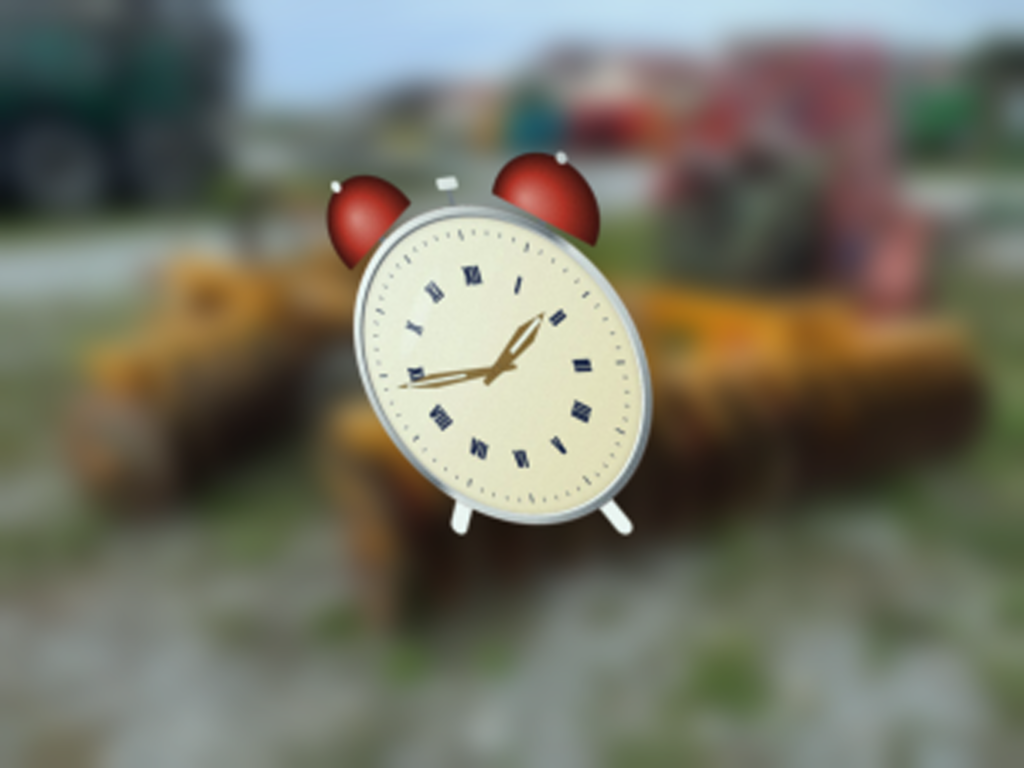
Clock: 1:44
